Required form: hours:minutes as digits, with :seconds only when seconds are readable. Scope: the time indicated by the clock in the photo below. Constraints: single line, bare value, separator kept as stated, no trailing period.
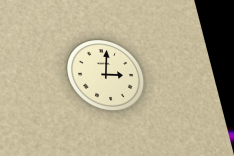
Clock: 3:02
